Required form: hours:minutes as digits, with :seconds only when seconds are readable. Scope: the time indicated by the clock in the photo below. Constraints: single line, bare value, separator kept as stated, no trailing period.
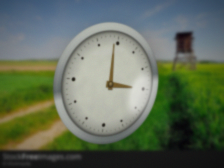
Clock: 2:59
